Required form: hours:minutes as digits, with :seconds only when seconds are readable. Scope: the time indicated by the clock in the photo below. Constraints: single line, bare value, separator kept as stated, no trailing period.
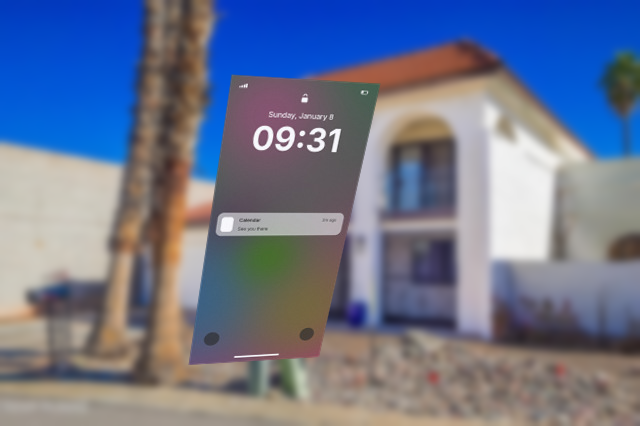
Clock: 9:31
